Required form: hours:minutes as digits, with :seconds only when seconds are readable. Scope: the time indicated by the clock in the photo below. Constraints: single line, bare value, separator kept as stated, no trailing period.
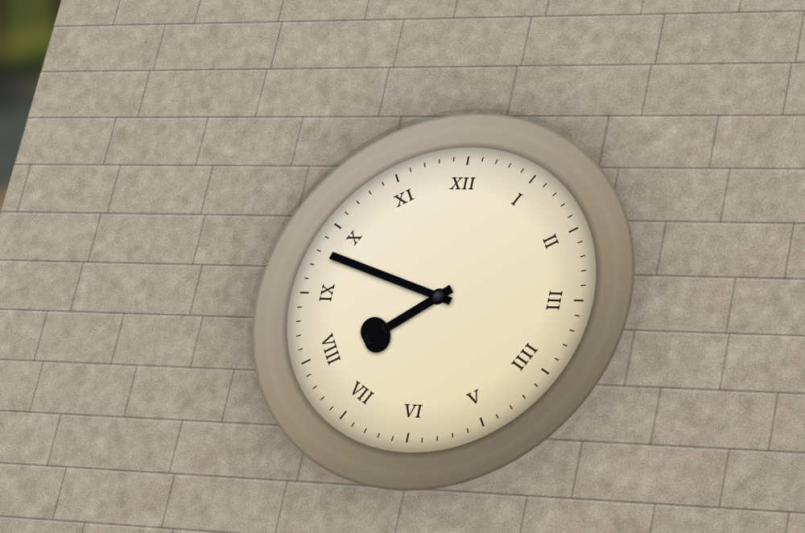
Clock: 7:48
